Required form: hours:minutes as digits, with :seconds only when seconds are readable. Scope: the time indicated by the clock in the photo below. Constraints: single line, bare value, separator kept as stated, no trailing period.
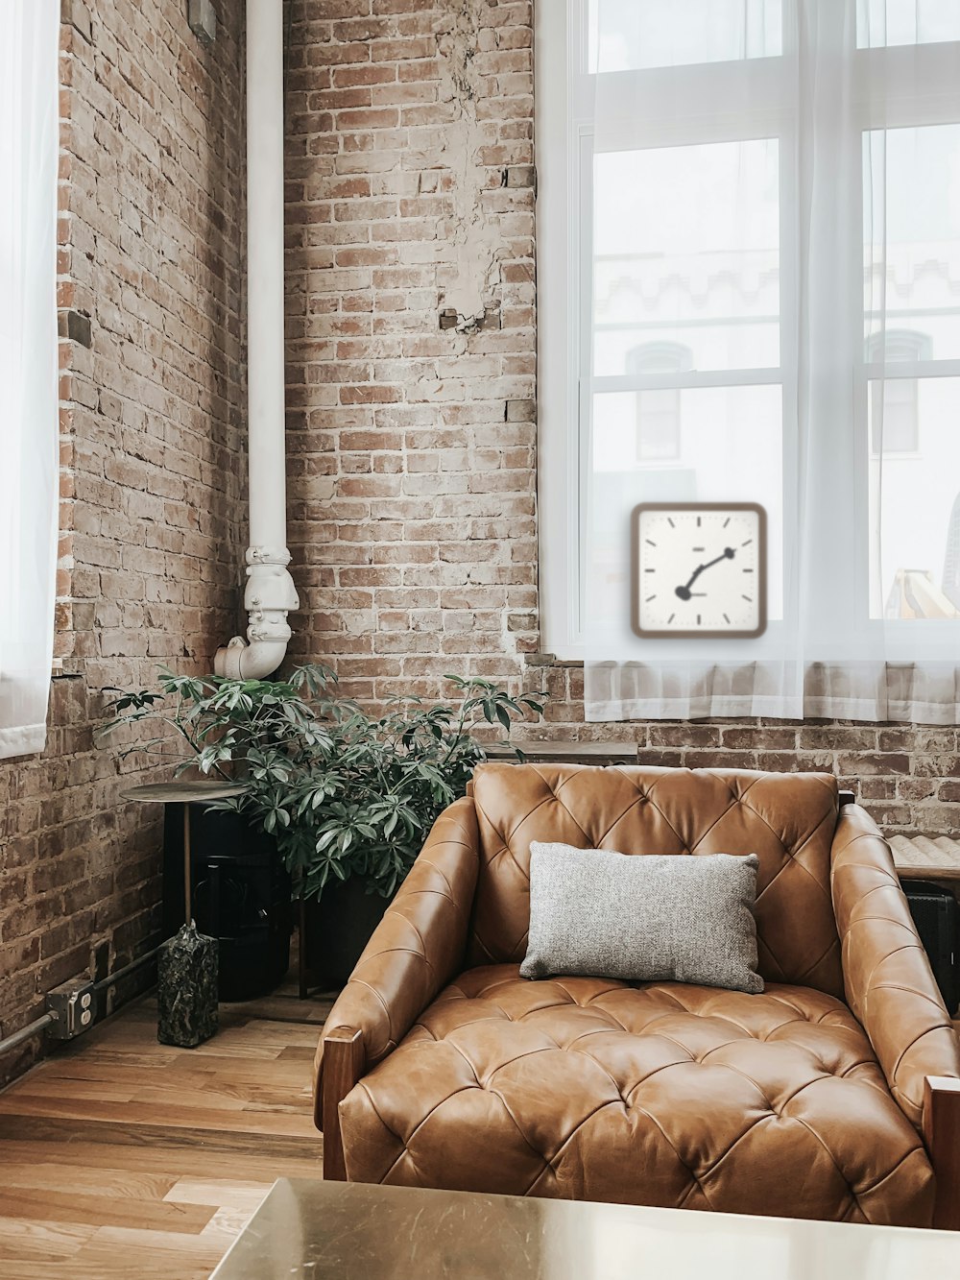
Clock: 7:10
